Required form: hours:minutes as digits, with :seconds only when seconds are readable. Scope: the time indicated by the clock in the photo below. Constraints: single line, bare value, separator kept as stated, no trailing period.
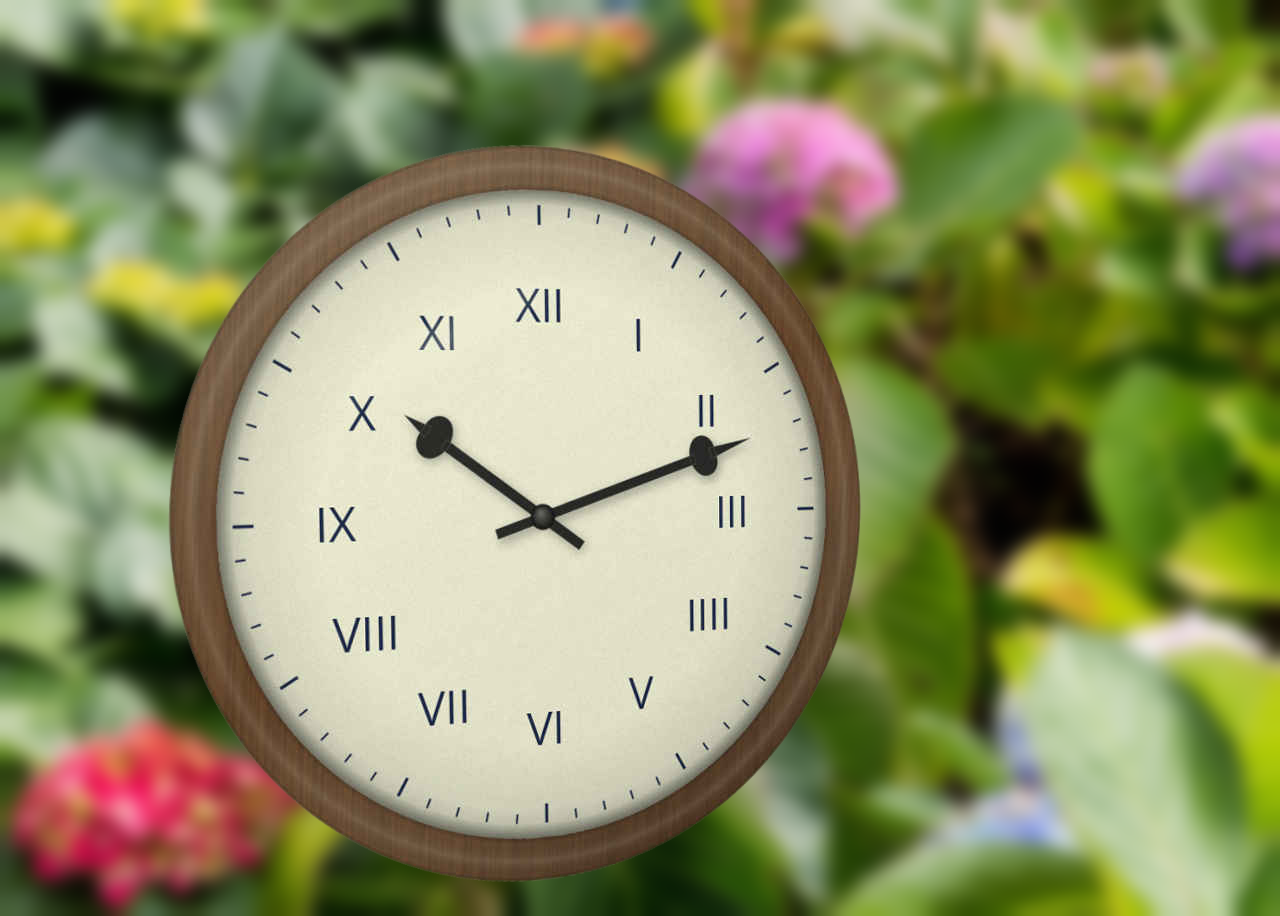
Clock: 10:12
